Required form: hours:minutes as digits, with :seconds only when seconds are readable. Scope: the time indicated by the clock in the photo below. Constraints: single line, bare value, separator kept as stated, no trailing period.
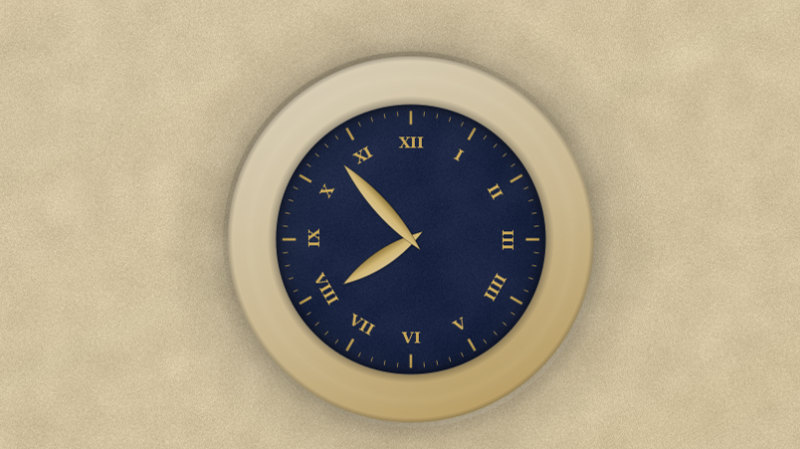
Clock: 7:53
